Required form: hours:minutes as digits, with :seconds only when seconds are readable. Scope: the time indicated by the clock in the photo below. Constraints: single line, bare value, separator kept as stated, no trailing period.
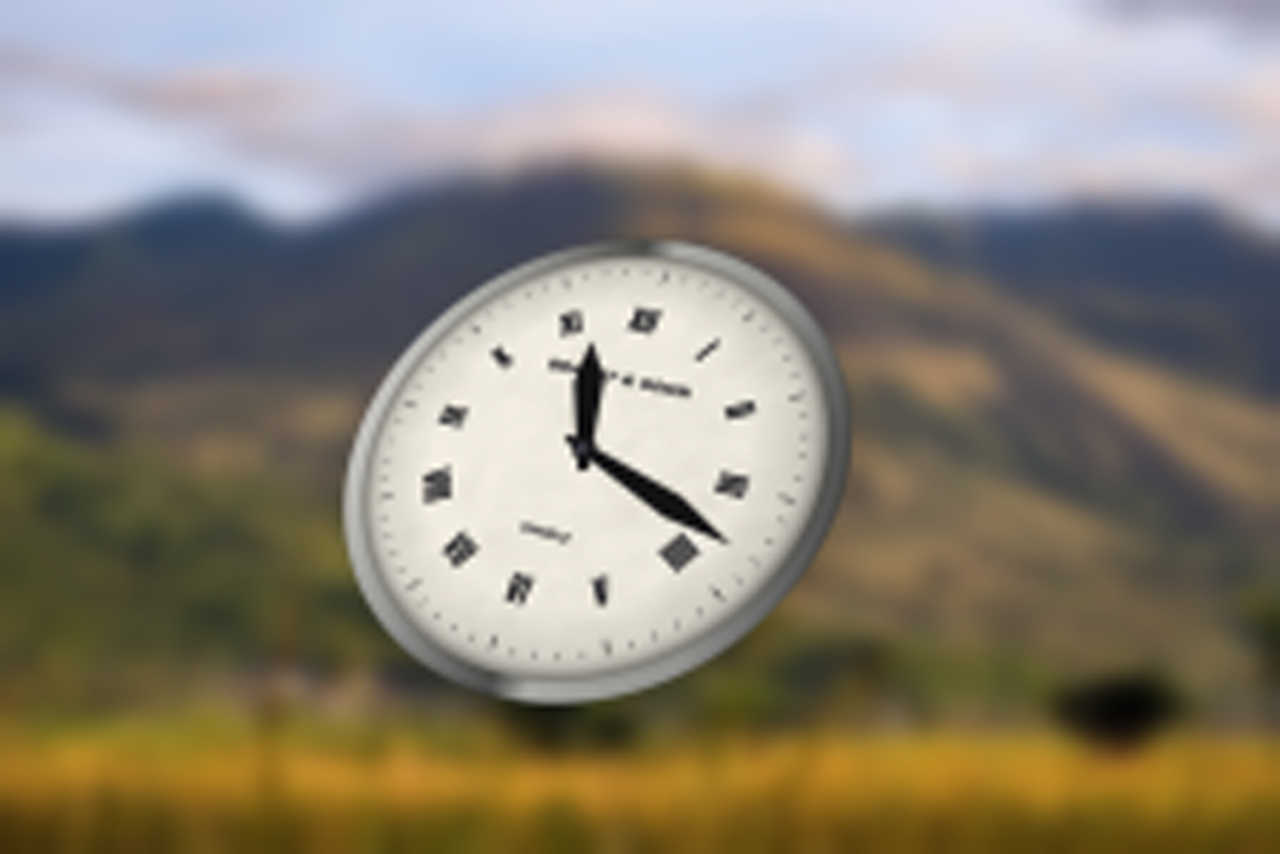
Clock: 11:18
